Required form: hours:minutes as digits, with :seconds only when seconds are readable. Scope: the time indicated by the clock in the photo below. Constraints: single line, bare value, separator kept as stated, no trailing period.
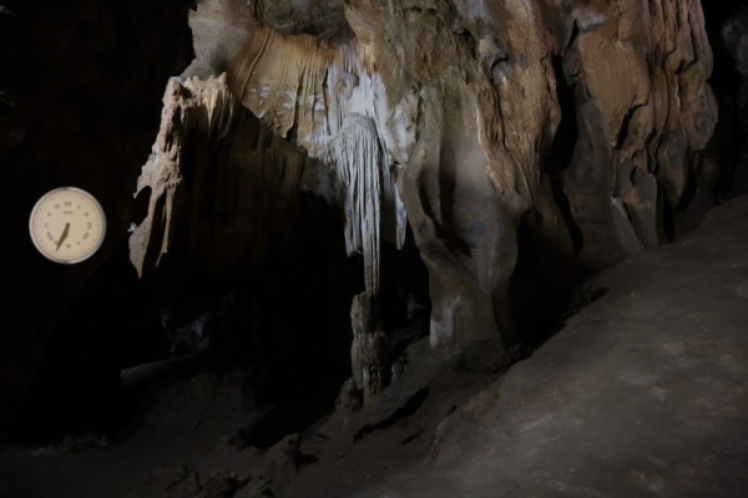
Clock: 6:34
